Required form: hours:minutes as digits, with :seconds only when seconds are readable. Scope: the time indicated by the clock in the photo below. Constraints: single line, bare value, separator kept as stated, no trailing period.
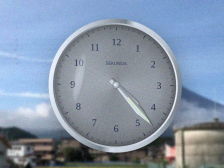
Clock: 4:23
